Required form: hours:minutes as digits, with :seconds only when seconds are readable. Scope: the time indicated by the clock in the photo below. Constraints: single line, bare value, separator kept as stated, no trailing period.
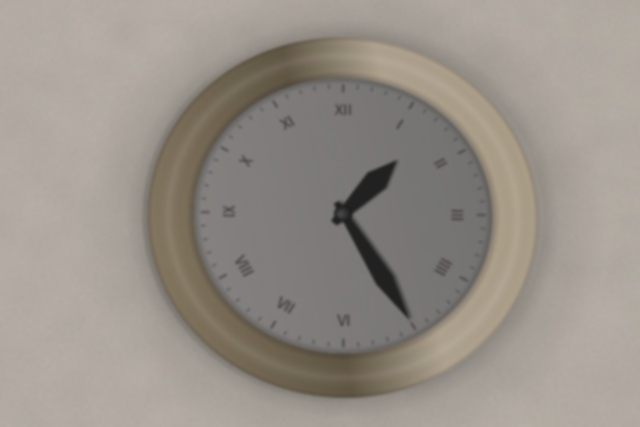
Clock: 1:25
